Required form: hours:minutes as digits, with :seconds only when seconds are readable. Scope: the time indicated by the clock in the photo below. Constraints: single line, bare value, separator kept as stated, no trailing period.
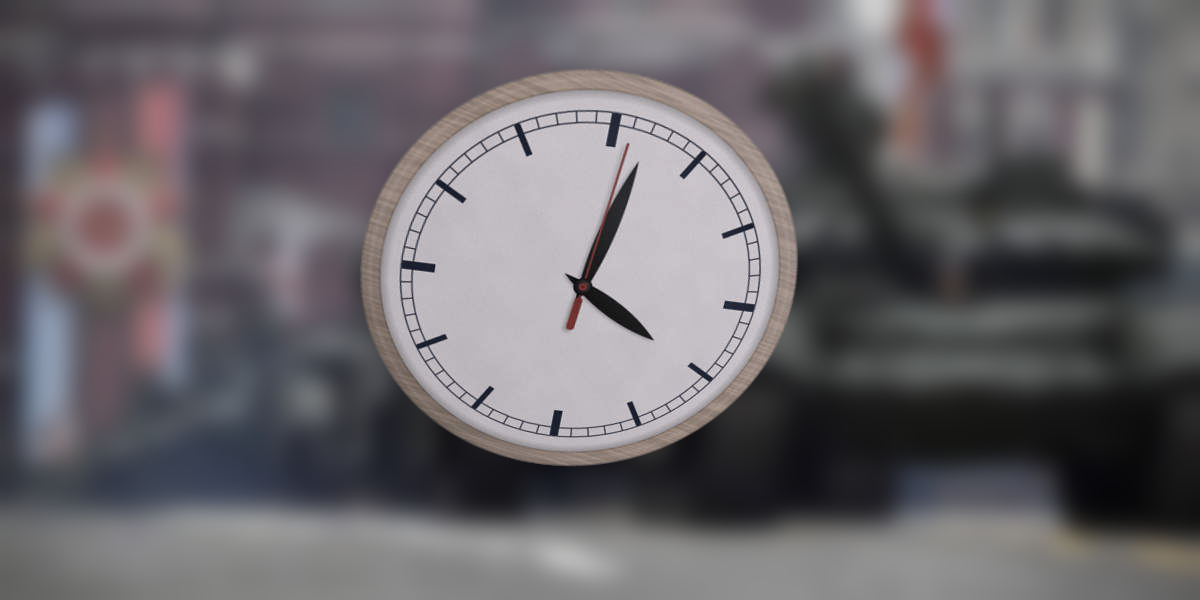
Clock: 4:02:01
